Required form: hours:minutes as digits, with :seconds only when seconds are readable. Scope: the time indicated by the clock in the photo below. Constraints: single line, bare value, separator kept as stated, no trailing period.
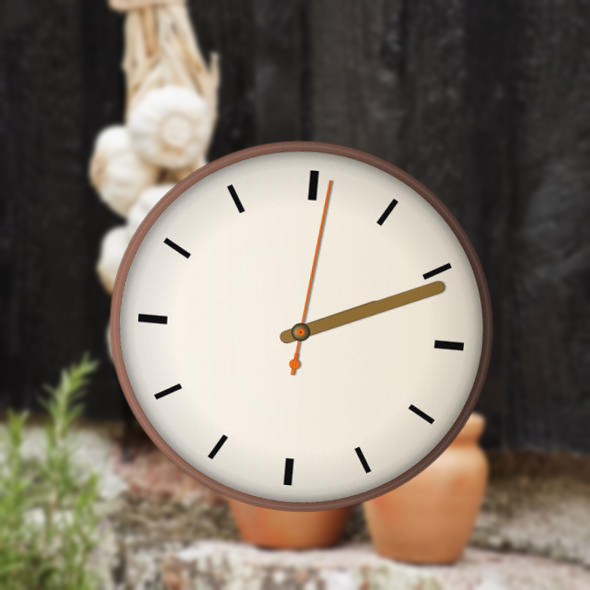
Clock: 2:11:01
